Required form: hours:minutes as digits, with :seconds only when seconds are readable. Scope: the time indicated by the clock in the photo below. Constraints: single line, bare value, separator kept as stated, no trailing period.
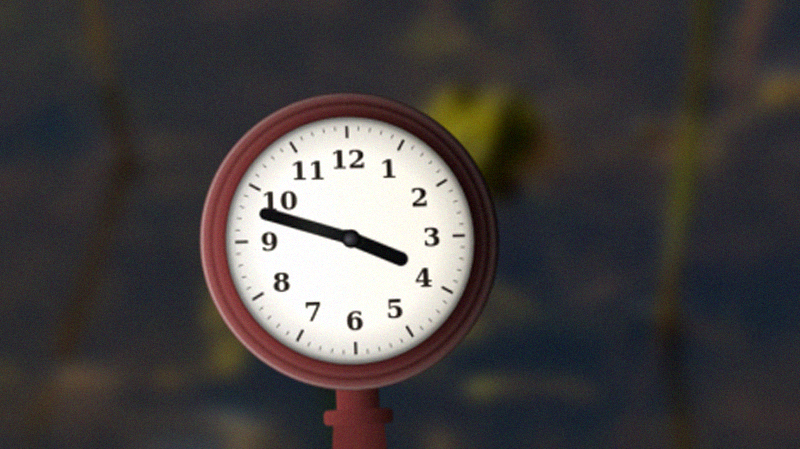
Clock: 3:48
